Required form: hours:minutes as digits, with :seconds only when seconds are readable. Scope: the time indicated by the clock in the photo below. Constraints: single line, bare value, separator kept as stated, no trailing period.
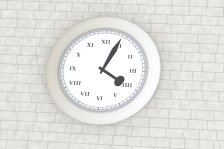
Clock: 4:04
